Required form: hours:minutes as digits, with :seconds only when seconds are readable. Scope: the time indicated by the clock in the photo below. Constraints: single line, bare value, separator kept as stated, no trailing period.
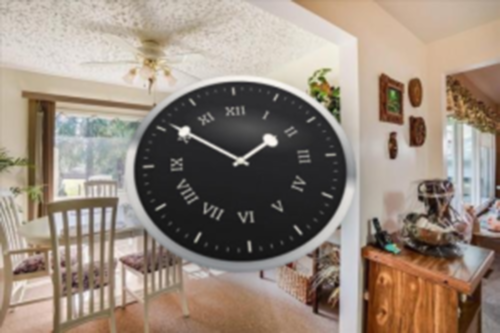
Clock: 1:51
